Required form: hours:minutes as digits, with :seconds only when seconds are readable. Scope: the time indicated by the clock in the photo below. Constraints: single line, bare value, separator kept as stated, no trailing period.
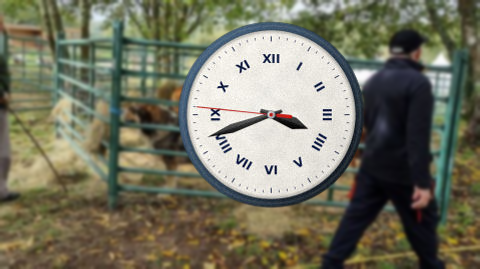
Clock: 3:41:46
